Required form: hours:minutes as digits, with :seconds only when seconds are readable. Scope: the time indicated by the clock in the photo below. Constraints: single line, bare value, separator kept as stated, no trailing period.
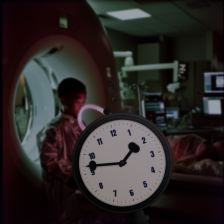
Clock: 1:47
